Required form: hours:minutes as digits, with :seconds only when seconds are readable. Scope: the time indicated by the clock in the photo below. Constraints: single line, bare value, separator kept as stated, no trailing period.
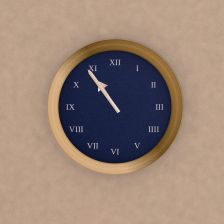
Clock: 10:54
